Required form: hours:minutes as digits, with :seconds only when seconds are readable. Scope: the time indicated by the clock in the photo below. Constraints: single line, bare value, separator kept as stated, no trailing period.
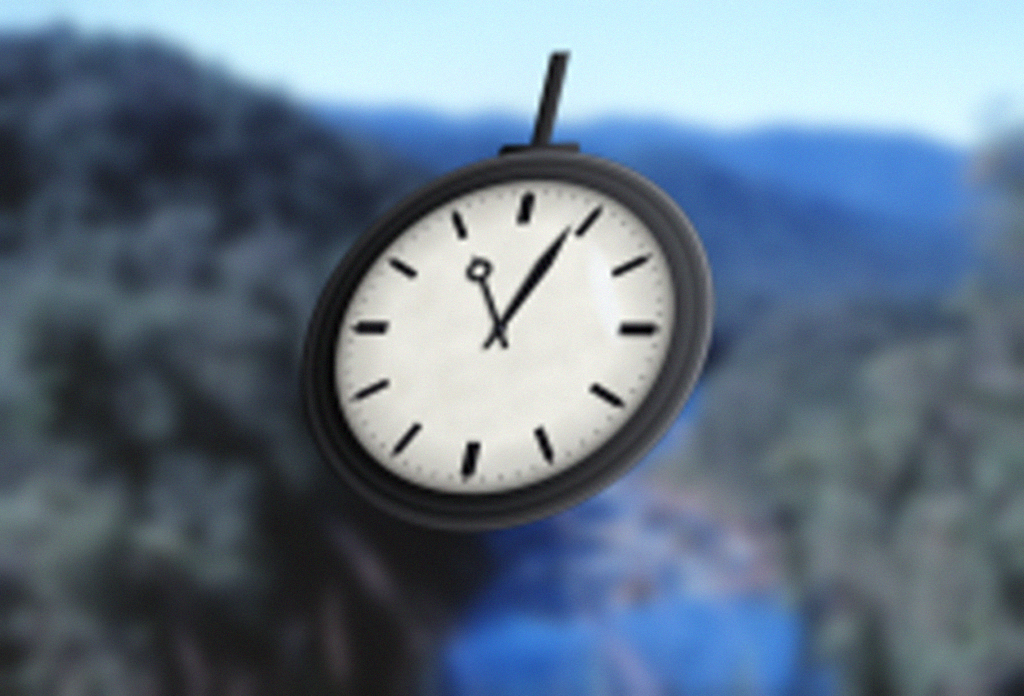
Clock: 11:04
